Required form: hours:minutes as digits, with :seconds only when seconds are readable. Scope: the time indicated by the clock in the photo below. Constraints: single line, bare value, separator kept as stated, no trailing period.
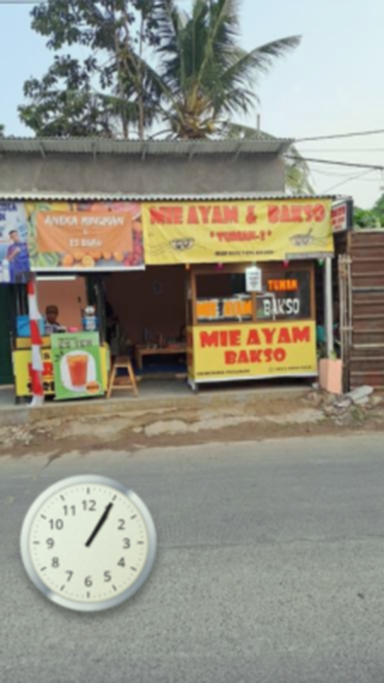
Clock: 1:05
